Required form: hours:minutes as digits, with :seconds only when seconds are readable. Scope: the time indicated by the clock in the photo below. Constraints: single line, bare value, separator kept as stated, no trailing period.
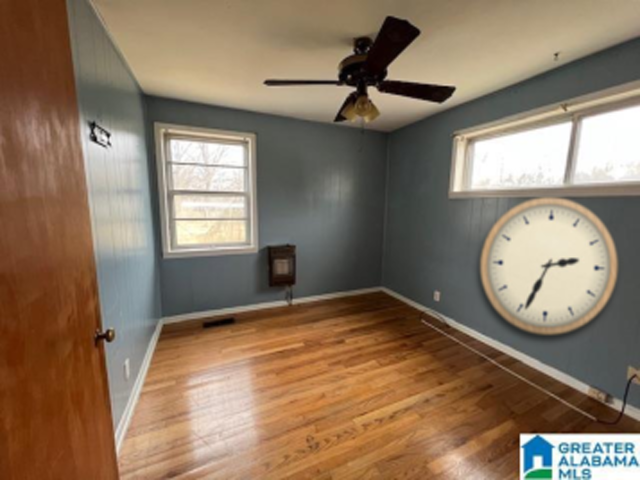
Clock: 2:34
